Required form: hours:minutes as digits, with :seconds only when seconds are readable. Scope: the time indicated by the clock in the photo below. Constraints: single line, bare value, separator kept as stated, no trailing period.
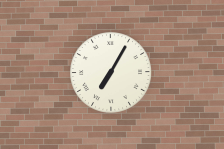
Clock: 7:05
